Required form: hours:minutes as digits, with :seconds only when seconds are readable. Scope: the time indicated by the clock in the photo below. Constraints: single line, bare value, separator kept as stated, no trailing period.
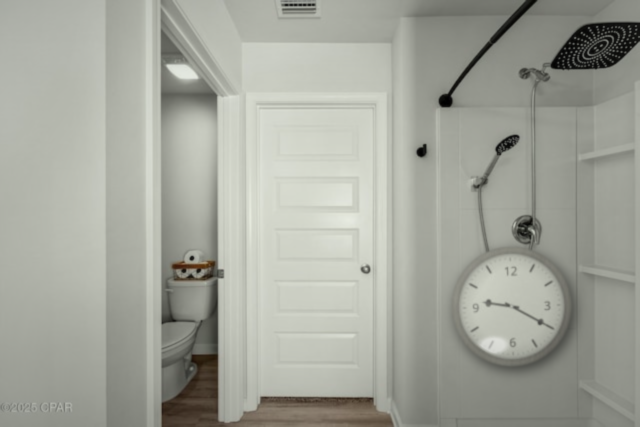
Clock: 9:20
